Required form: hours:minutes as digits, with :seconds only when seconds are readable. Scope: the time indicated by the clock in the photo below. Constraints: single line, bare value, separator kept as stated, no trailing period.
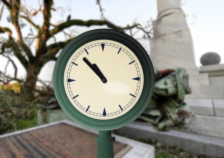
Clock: 10:53
